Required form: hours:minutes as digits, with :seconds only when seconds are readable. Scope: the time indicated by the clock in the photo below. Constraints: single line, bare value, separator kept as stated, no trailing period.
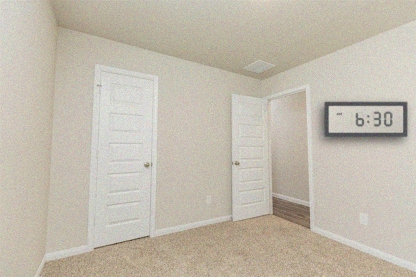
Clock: 6:30
